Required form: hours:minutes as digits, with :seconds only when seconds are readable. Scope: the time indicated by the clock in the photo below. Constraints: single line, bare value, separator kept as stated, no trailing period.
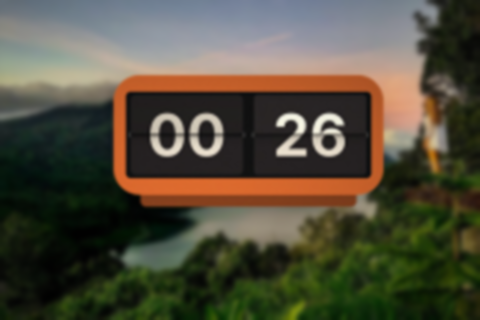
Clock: 0:26
